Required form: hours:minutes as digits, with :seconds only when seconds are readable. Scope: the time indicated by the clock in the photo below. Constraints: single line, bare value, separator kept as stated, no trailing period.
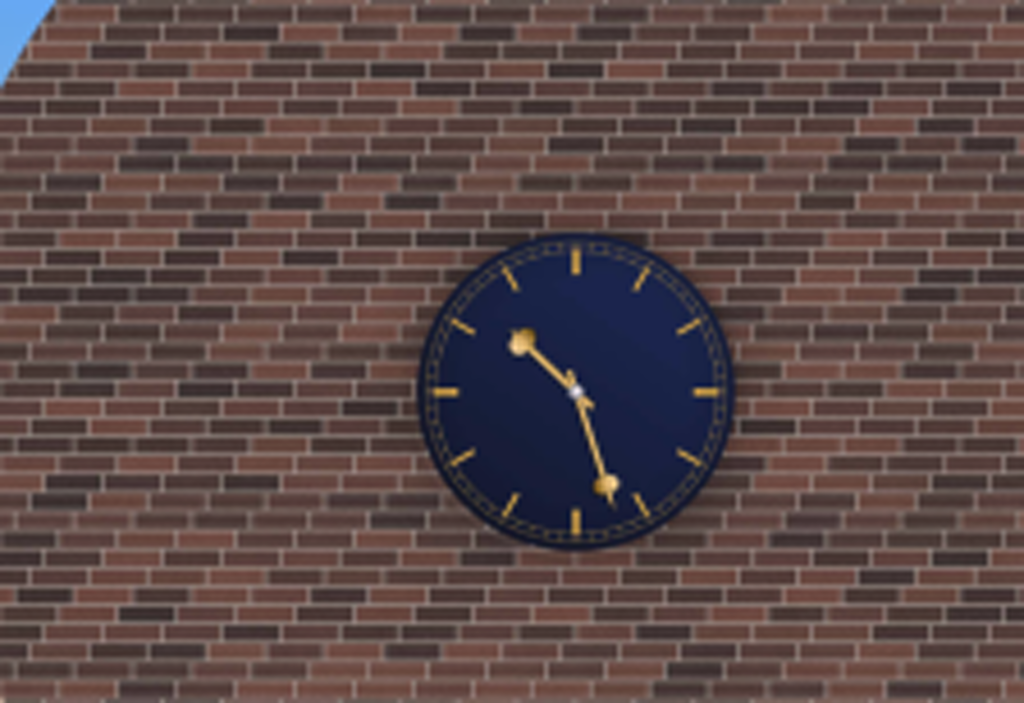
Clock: 10:27
